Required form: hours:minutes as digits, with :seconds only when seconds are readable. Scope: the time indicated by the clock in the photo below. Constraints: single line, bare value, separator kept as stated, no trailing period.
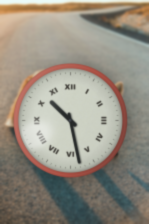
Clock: 10:28
